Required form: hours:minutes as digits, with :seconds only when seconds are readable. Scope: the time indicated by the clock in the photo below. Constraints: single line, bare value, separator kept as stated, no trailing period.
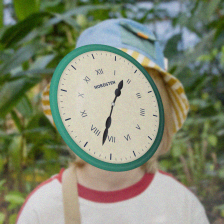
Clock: 1:37
